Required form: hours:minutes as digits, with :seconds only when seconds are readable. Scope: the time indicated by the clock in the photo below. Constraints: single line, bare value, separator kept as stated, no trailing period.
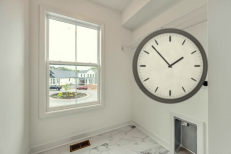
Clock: 1:53
